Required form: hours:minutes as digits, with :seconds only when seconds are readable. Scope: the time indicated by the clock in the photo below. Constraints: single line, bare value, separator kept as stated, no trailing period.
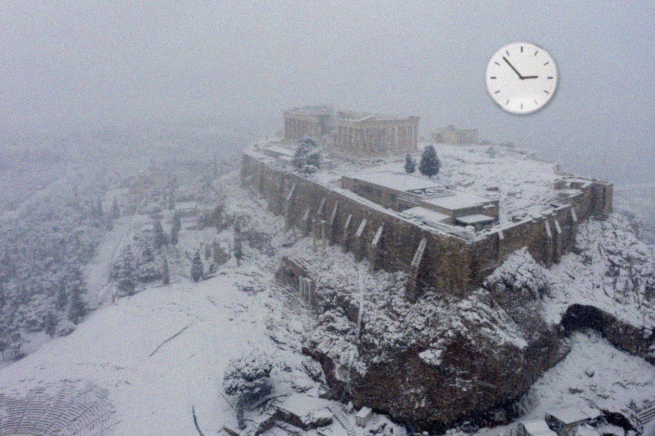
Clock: 2:53
